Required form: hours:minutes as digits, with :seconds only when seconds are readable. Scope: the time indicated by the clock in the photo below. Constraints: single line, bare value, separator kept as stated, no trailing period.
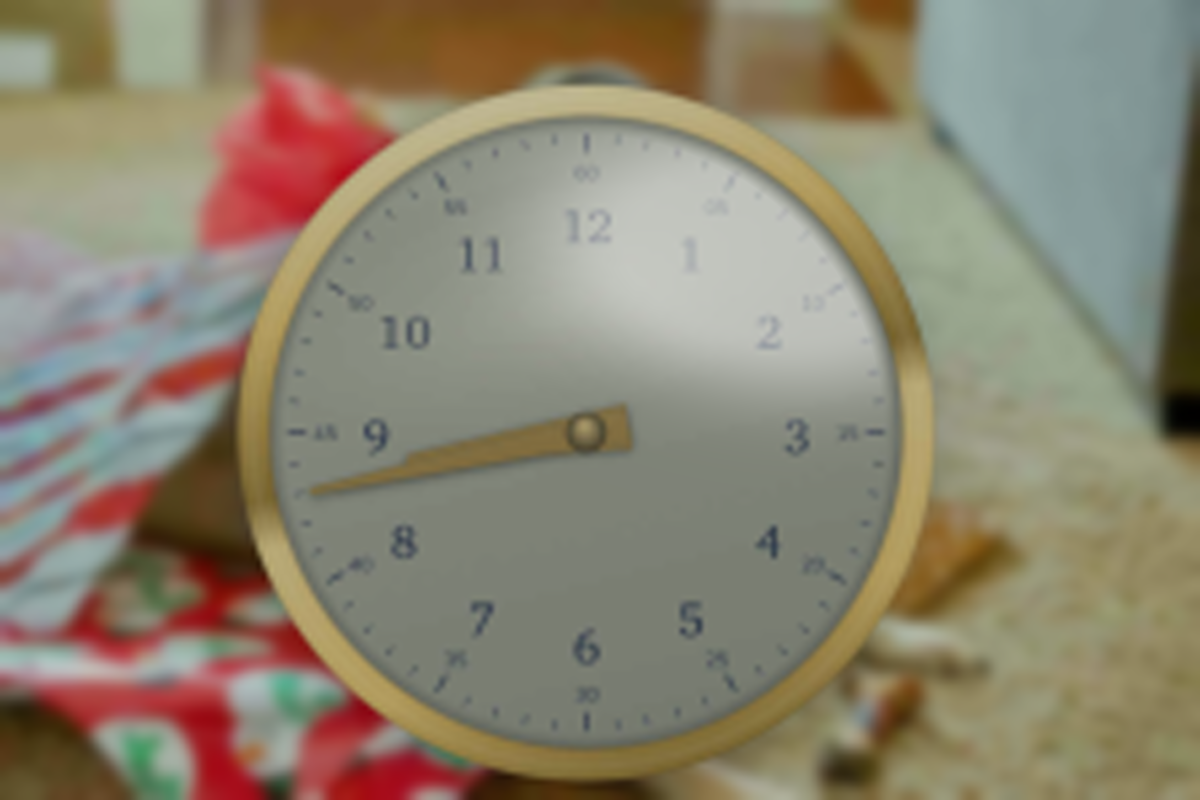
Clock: 8:43
